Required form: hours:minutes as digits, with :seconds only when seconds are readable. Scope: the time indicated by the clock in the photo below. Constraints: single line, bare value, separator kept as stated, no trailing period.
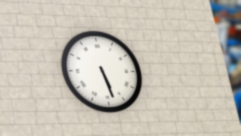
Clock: 5:28
